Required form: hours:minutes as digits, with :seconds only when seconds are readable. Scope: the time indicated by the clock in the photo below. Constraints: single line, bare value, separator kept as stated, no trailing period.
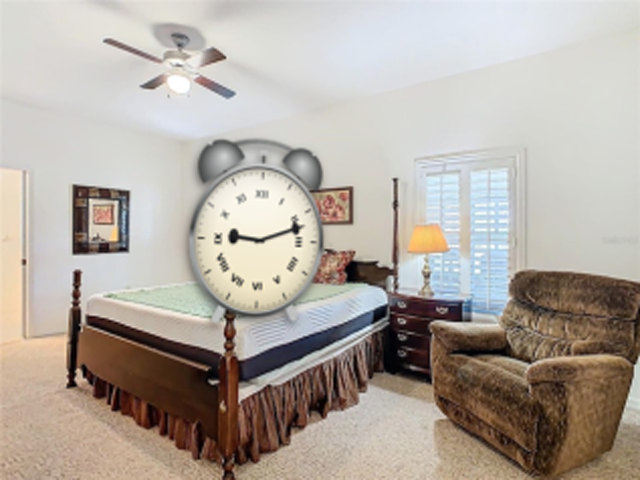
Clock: 9:12
